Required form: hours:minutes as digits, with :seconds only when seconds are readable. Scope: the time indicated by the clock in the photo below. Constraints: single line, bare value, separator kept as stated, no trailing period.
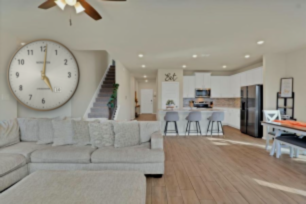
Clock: 5:01
